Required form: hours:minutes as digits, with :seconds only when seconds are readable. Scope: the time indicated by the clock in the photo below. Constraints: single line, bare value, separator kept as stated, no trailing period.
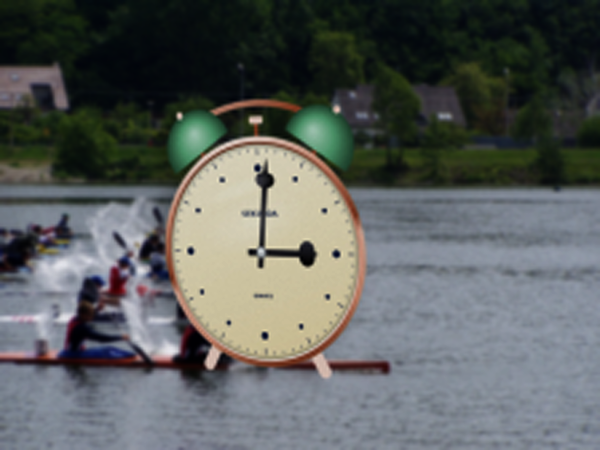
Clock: 3:01
